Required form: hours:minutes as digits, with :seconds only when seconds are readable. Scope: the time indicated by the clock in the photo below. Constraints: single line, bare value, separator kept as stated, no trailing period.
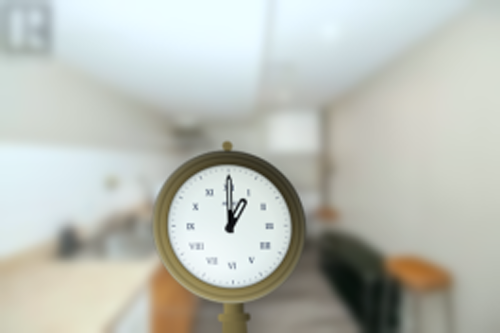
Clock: 1:00
